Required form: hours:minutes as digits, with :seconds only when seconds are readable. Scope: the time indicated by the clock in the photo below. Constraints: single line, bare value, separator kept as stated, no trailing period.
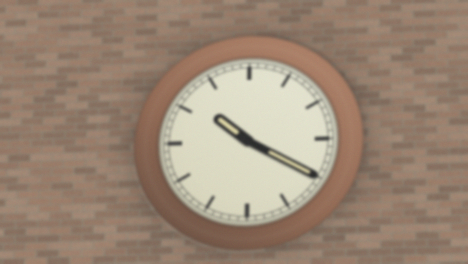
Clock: 10:20
